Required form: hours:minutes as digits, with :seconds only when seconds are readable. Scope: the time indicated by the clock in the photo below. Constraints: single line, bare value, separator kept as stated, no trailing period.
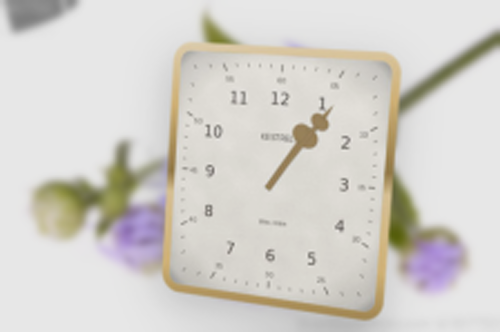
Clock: 1:06
